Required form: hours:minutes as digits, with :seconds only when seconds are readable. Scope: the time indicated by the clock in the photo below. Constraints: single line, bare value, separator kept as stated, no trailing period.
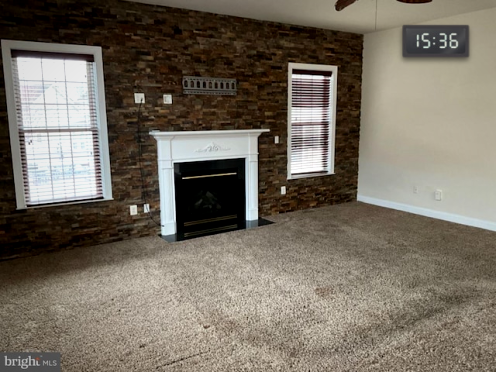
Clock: 15:36
